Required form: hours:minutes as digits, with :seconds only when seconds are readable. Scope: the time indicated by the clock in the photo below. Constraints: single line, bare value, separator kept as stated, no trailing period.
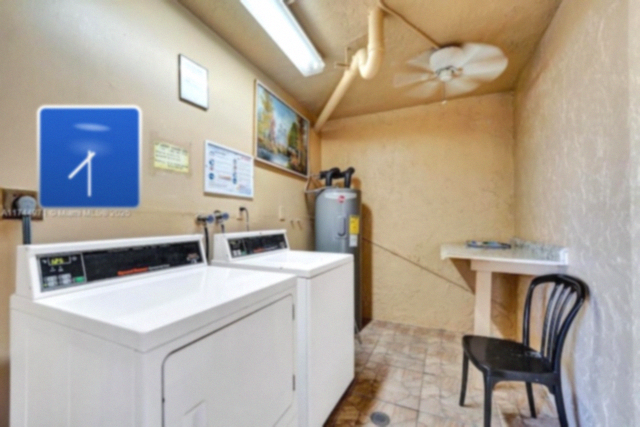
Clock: 7:30
